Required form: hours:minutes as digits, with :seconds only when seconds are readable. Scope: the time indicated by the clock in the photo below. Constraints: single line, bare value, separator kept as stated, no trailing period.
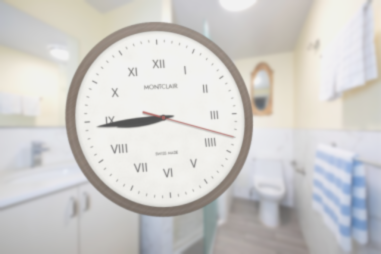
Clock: 8:44:18
